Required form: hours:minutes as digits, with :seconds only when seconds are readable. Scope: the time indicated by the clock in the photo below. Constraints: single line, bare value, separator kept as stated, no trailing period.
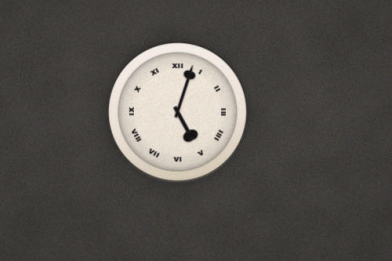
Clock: 5:03
